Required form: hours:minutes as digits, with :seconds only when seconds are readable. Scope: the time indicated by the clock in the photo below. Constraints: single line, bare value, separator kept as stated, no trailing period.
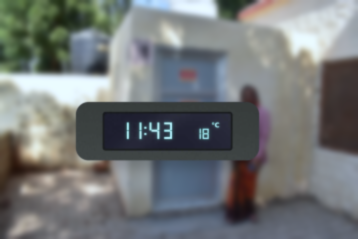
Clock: 11:43
